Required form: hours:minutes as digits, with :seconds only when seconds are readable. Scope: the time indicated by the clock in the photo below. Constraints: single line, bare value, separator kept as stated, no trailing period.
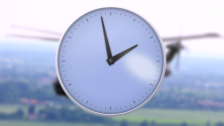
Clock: 1:58
